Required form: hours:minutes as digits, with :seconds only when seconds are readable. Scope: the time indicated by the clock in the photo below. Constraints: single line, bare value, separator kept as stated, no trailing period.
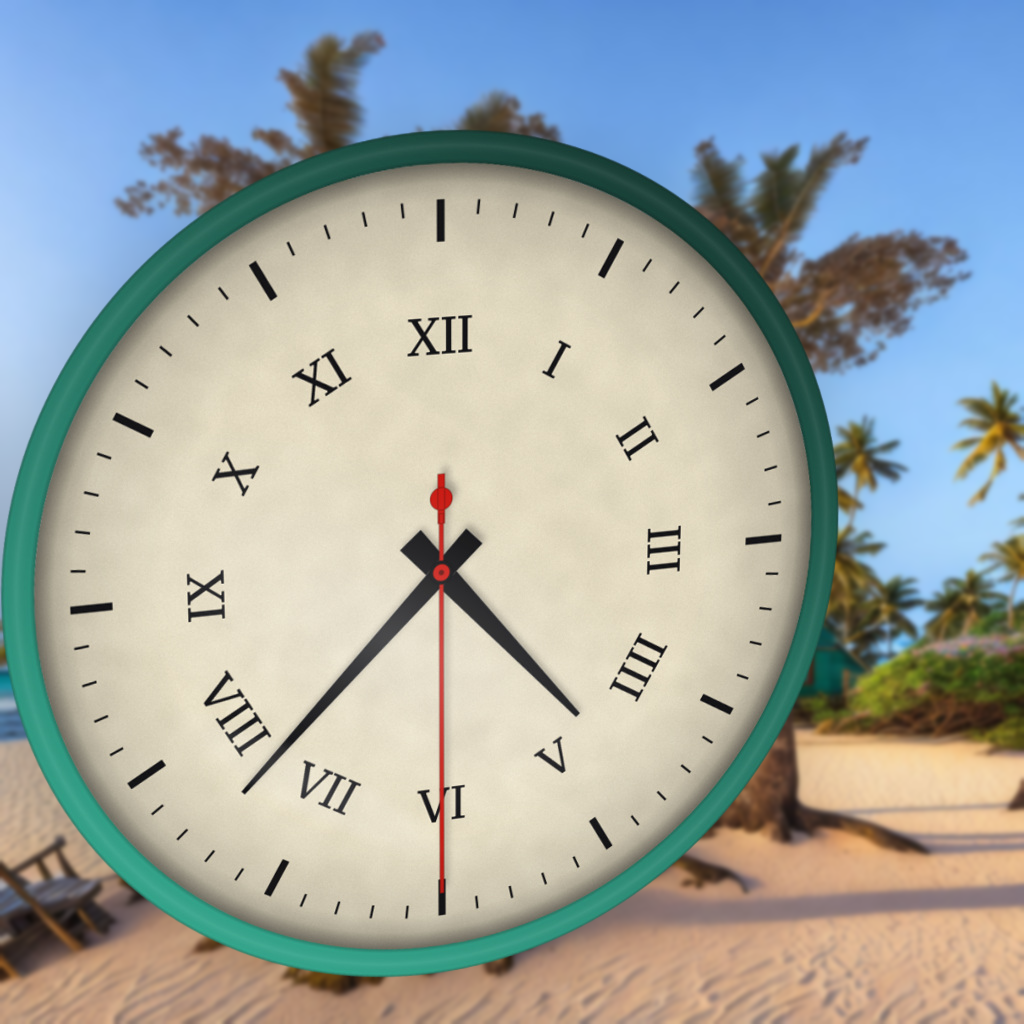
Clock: 4:37:30
